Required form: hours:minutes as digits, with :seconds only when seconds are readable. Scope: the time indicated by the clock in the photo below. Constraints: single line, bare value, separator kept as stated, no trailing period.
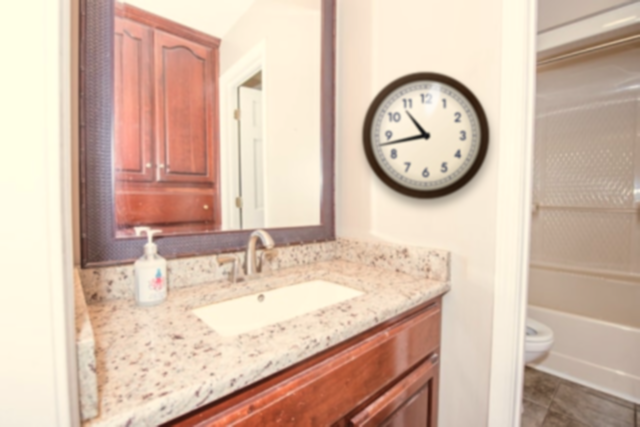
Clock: 10:43
